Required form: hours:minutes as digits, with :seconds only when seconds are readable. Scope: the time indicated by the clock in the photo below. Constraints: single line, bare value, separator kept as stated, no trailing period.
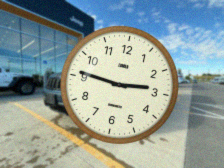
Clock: 2:46
